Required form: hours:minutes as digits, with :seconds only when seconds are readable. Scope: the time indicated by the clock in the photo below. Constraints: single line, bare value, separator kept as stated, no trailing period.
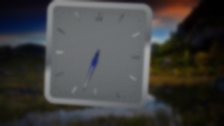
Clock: 6:33
